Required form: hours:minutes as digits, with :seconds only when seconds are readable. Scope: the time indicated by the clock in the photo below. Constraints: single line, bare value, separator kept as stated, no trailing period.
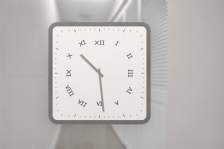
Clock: 10:29
